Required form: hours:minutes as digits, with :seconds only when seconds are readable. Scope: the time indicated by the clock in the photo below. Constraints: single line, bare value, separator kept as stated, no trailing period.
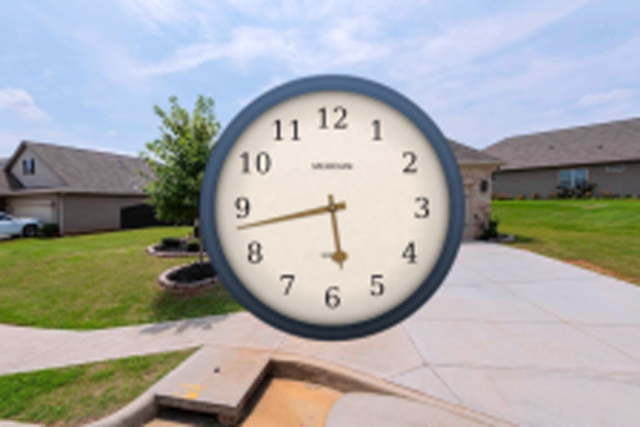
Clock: 5:43
